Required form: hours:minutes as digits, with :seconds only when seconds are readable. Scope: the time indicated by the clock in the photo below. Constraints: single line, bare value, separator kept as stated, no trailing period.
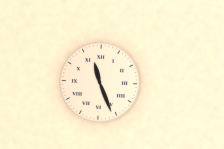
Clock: 11:26
